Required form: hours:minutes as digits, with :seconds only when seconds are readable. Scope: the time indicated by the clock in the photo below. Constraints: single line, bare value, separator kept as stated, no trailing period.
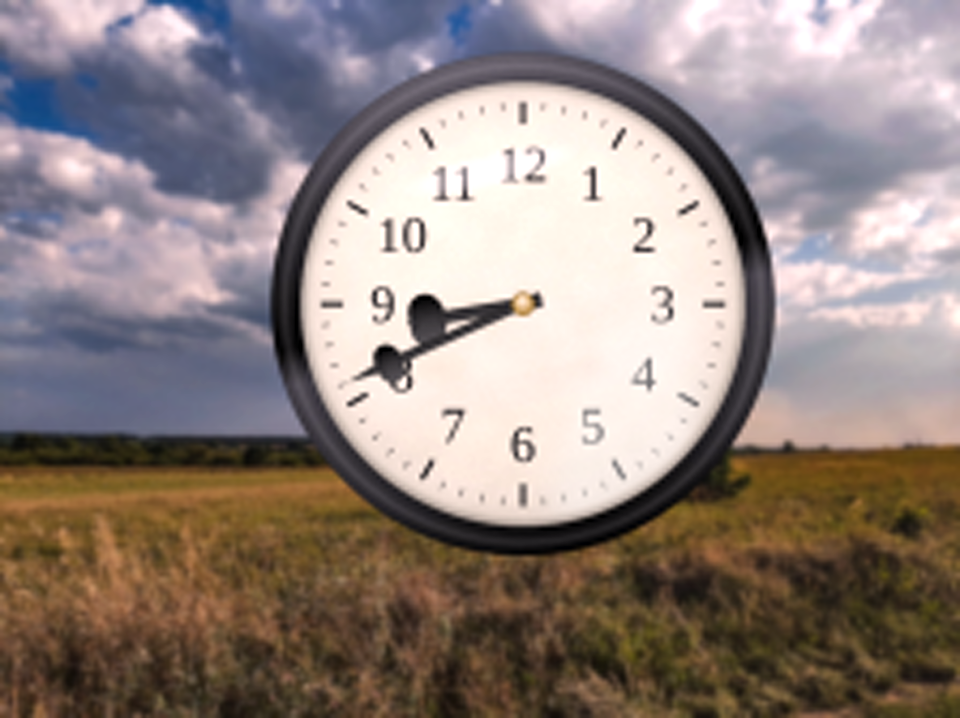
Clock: 8:41
